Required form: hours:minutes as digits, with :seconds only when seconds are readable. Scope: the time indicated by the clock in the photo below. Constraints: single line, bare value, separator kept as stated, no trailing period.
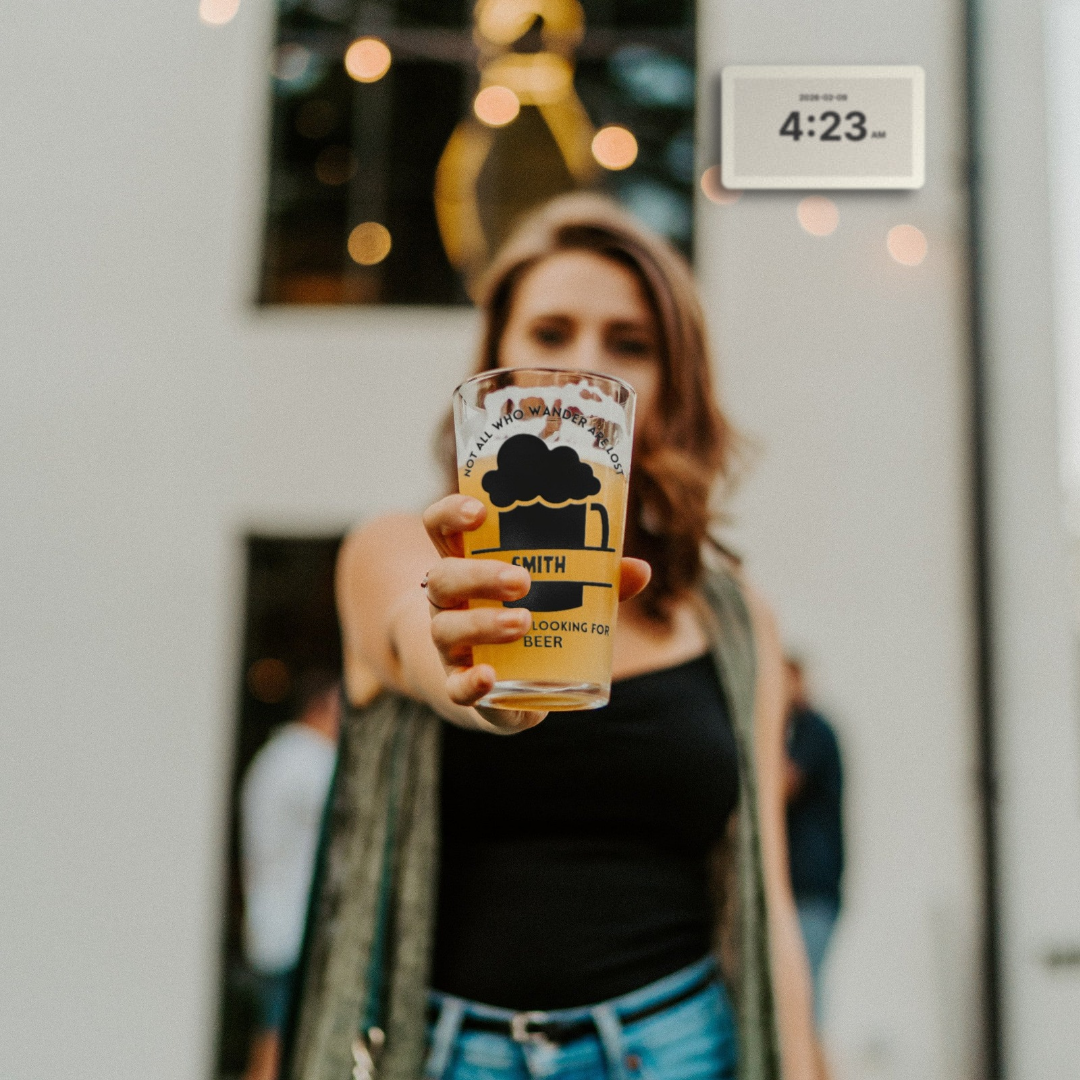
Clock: 4:23
